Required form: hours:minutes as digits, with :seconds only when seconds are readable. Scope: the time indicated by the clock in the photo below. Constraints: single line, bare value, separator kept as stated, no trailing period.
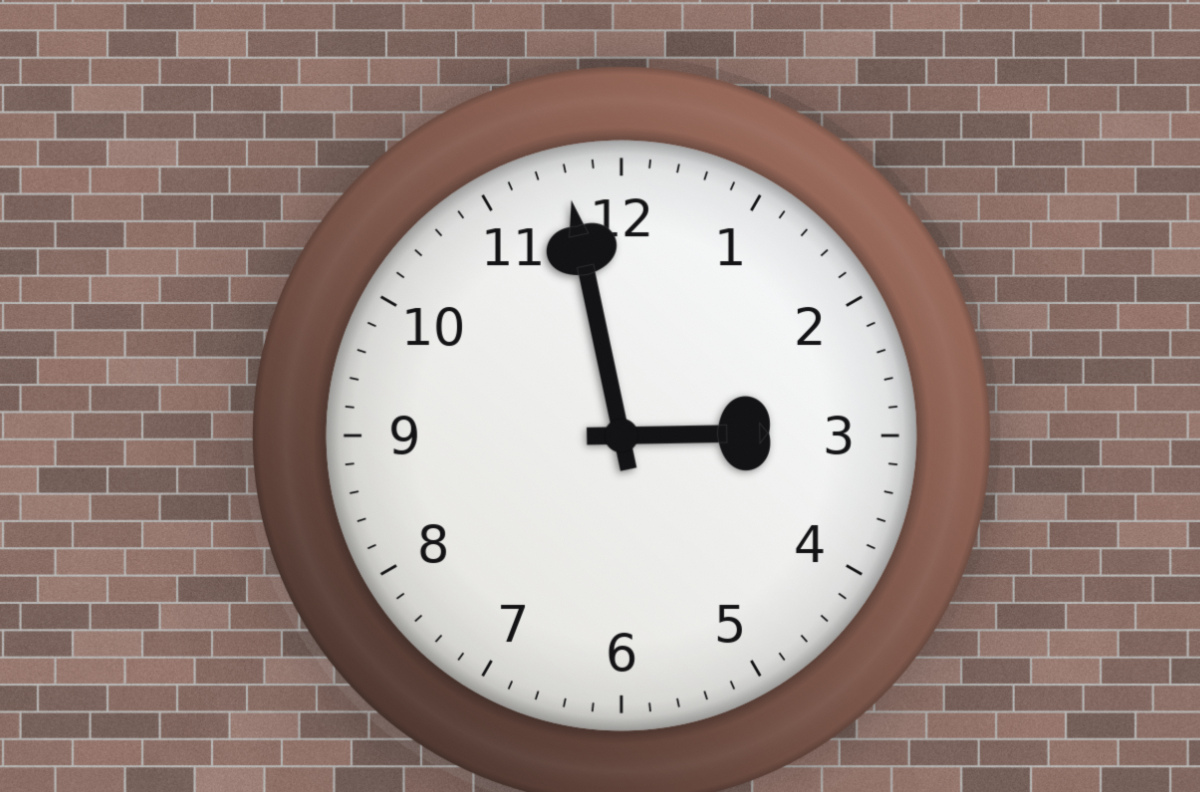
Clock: 2:58
